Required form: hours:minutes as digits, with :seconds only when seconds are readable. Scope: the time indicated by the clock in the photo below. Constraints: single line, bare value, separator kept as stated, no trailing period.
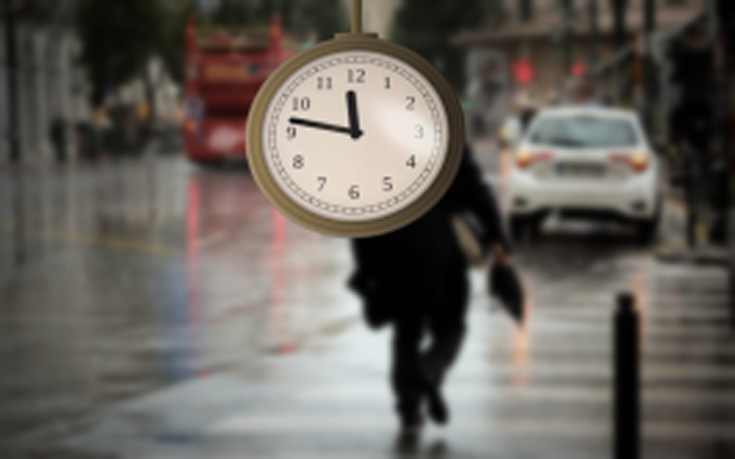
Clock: 11:47
